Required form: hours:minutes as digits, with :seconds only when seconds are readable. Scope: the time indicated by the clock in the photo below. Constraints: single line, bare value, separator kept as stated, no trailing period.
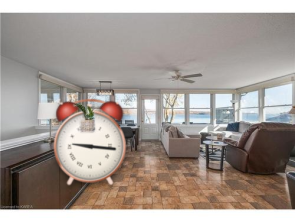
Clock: 9:16
